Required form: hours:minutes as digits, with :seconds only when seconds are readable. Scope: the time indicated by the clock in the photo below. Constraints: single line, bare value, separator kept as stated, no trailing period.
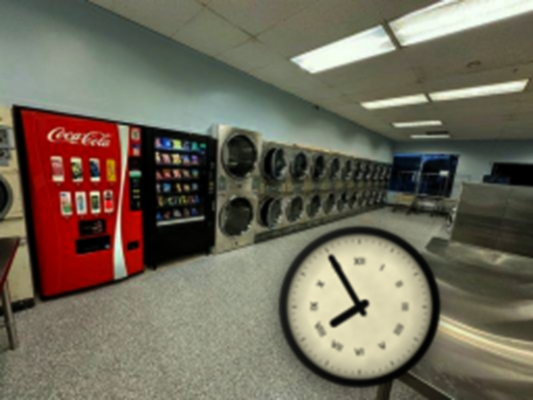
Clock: 7:55
